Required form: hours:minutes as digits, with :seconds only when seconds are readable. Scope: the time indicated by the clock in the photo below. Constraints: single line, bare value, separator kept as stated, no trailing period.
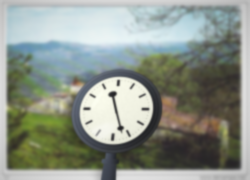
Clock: 11:27
